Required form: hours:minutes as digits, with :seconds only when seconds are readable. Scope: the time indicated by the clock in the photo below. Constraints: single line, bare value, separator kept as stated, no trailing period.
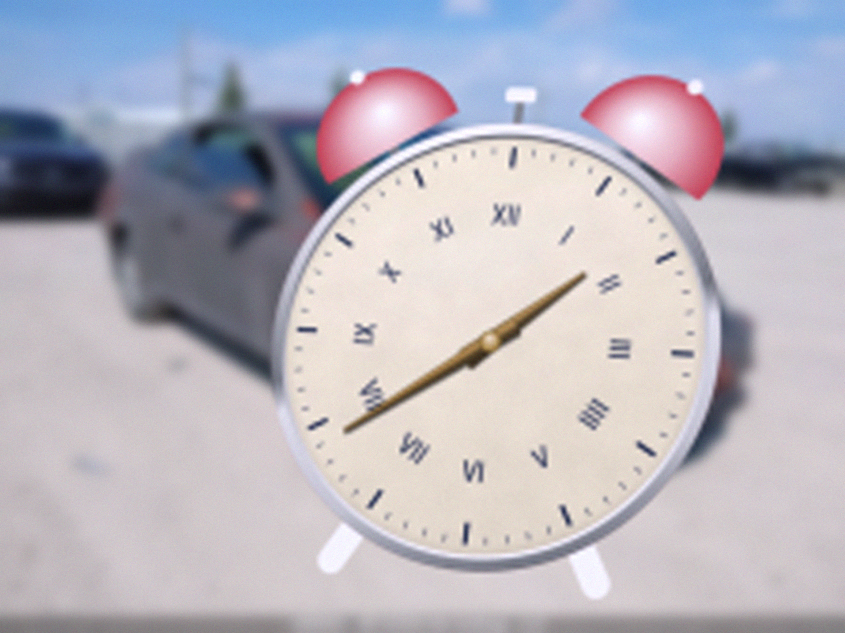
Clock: 1:39
